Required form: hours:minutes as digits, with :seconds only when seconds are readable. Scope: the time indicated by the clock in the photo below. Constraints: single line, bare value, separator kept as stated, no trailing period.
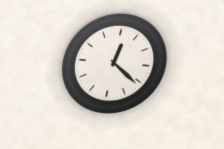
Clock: 12:21
